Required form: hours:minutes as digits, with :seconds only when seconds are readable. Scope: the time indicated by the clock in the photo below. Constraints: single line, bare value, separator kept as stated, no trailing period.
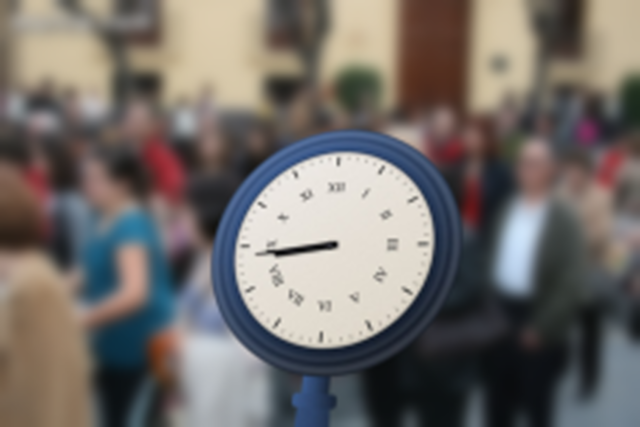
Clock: 8:44
